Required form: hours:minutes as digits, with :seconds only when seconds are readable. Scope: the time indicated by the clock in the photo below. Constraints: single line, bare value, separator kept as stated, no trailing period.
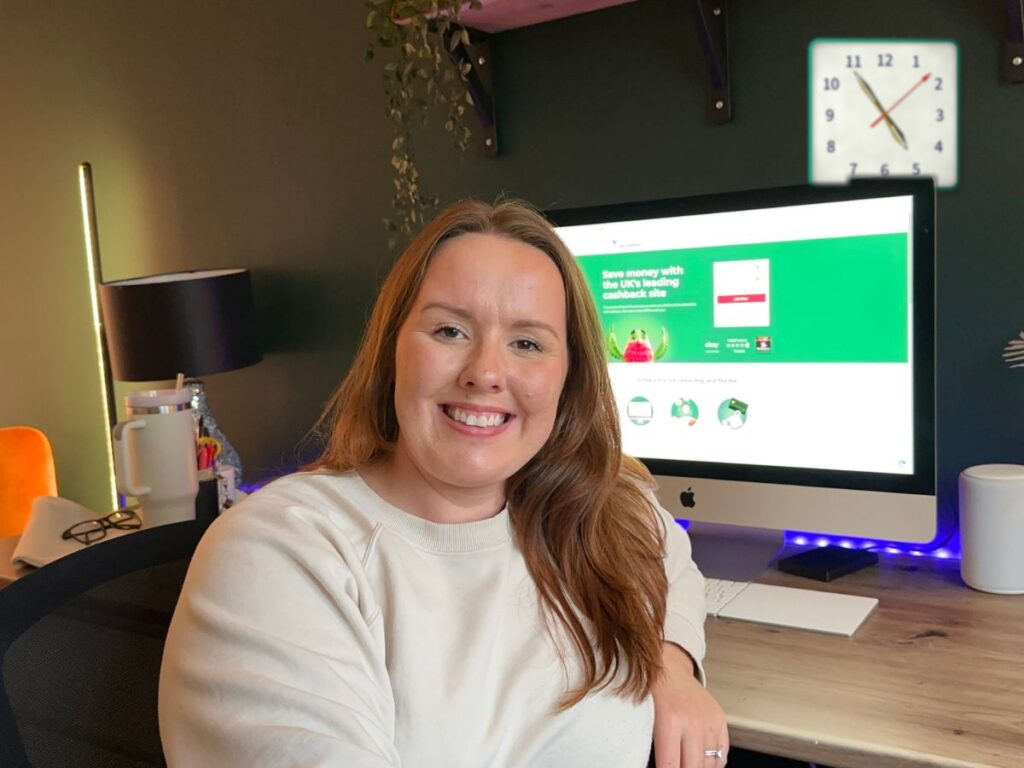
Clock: 4:54:08
